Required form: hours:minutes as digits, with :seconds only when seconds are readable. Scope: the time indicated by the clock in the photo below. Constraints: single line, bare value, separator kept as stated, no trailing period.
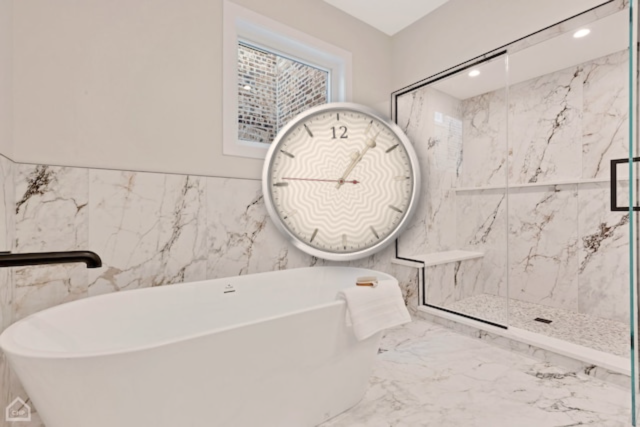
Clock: 1:06:46
